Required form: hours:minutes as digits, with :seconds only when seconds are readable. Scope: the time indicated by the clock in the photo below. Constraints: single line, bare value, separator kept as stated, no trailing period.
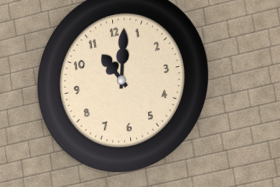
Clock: 11:02
